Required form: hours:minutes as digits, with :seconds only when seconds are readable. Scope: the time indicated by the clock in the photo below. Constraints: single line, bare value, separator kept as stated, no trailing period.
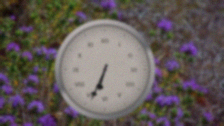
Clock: 6:34
